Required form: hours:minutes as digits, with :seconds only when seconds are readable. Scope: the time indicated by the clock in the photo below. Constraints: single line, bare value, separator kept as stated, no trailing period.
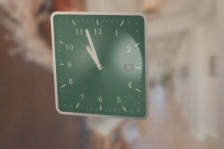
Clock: 10:57
